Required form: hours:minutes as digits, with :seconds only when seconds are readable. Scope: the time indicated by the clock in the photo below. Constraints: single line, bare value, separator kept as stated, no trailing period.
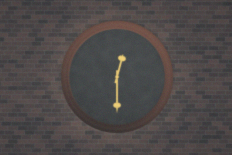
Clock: 12:30
